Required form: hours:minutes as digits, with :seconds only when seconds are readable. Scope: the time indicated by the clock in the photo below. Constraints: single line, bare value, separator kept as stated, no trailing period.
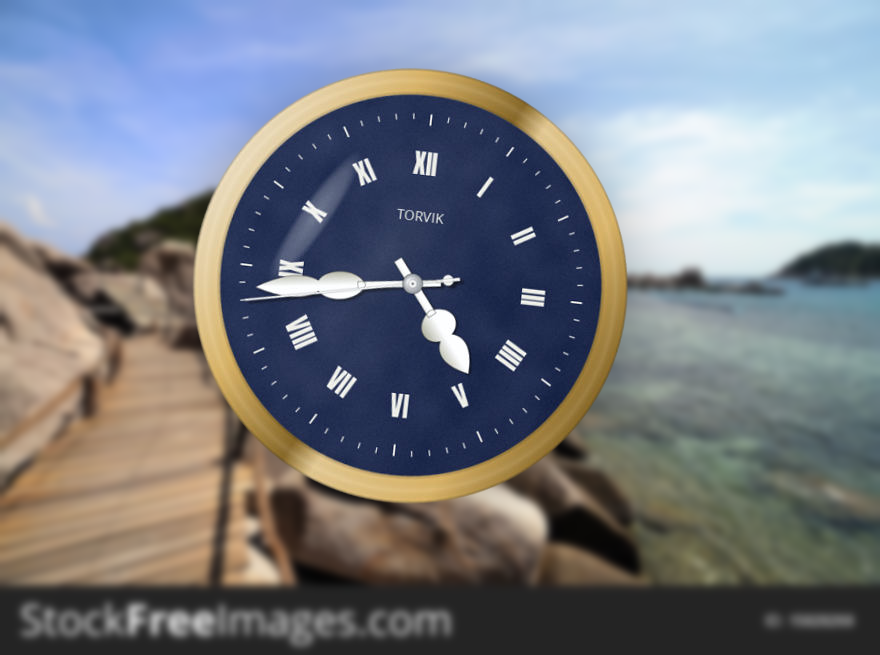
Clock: 4:43:43
